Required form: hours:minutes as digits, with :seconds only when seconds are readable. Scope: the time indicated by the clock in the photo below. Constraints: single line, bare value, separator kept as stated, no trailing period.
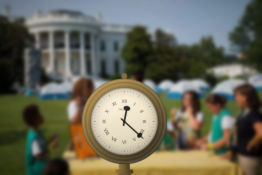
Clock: 12:22
